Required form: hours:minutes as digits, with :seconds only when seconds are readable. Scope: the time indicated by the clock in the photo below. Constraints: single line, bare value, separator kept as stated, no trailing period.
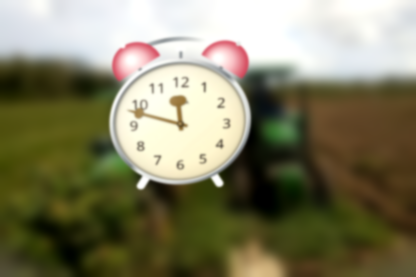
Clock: 11:48
